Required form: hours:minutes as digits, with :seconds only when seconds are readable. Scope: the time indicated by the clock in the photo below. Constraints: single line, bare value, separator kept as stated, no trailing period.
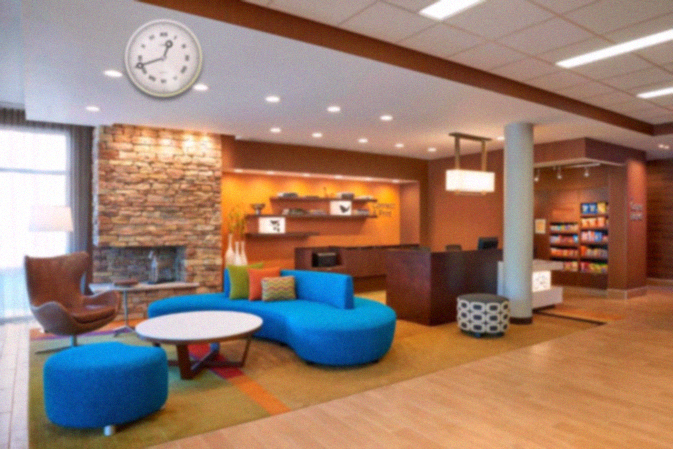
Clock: 12:42
